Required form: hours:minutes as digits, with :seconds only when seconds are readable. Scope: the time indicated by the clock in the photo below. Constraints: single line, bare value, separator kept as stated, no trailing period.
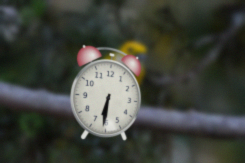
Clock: 6:31
